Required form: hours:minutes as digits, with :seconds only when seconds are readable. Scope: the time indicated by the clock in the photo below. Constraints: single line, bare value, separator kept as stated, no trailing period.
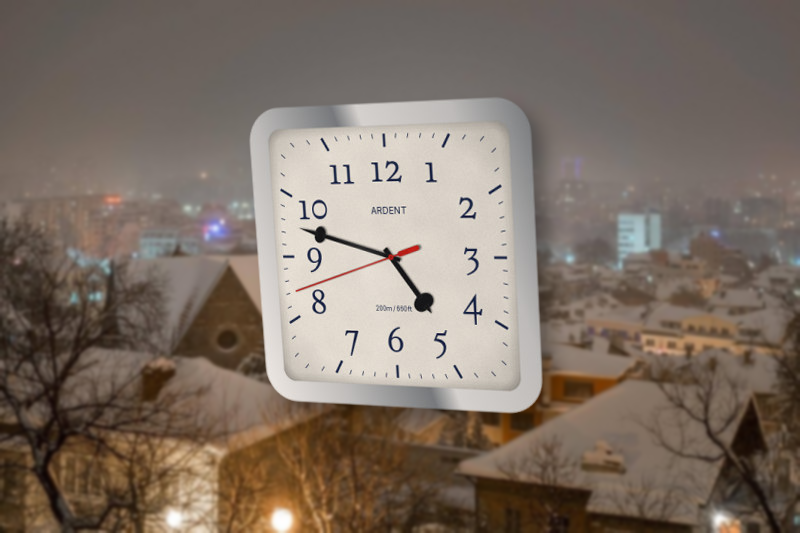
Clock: 4:47:42
